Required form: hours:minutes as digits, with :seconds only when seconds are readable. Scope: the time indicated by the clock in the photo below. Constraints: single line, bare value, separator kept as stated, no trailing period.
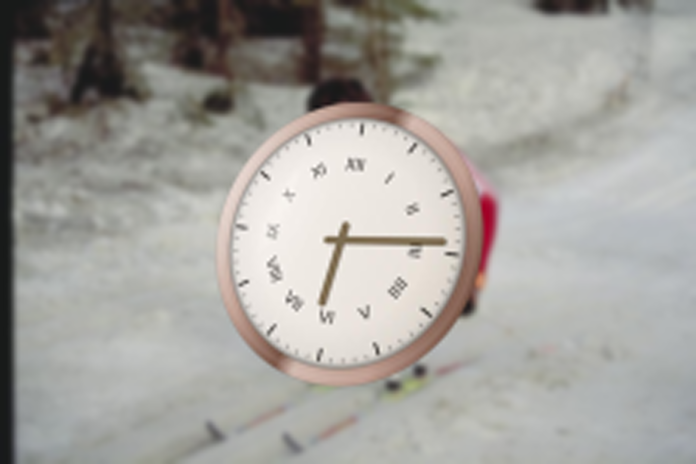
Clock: 6:14
